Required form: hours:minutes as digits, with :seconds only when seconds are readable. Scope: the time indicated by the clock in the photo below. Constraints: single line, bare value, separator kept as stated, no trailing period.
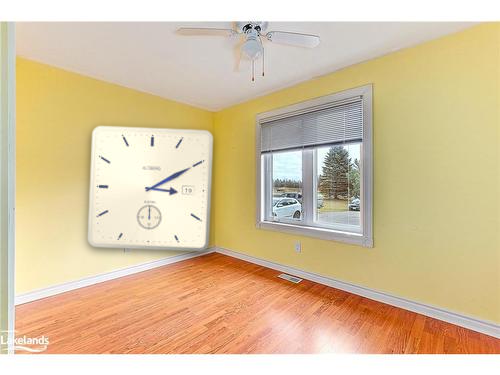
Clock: 3:10
